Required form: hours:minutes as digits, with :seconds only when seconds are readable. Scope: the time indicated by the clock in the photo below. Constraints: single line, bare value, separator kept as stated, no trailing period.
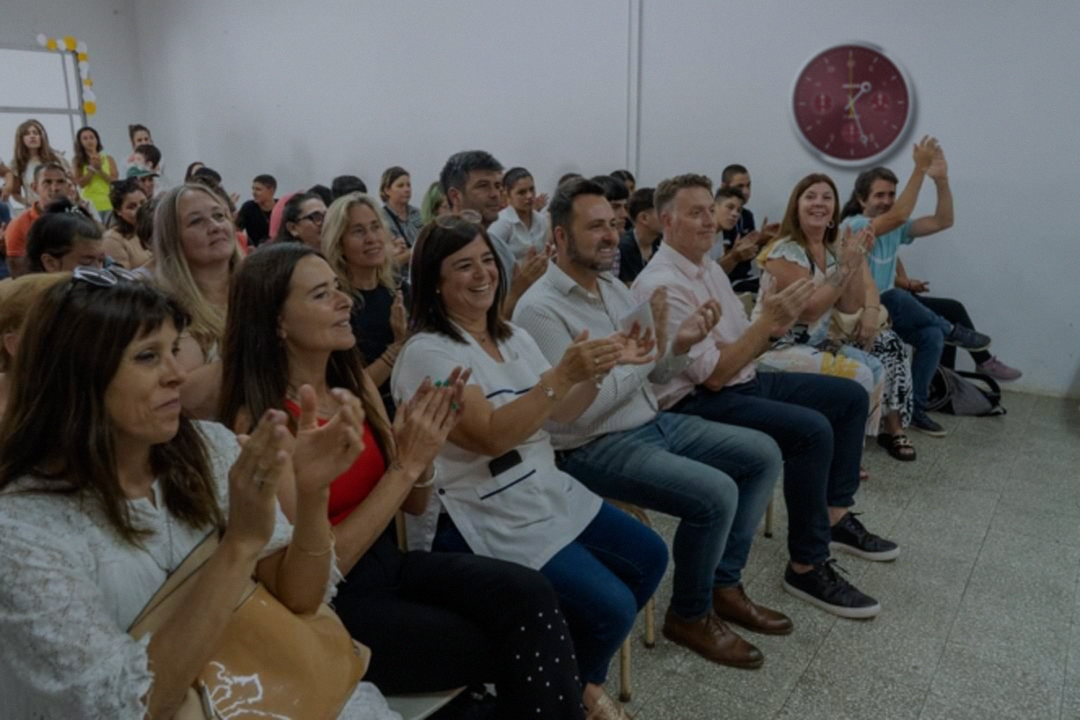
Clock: 1:27
